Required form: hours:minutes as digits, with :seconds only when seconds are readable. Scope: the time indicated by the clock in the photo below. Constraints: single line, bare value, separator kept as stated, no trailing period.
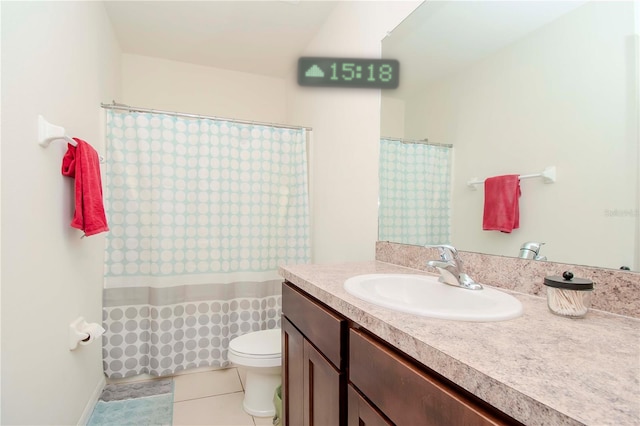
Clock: 15:18
